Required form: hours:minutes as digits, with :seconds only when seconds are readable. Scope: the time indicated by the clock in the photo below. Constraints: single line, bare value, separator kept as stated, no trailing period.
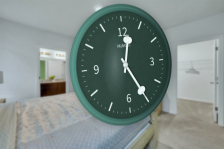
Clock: 12:25
